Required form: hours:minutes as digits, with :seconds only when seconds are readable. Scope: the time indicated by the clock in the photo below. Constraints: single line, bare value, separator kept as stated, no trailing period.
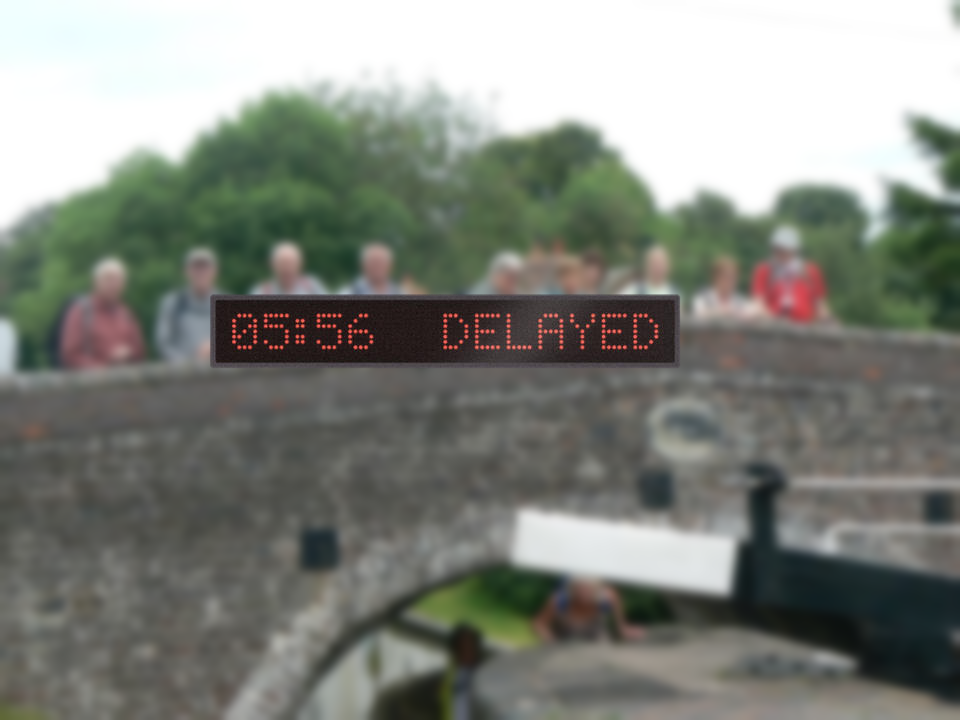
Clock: 5:56
